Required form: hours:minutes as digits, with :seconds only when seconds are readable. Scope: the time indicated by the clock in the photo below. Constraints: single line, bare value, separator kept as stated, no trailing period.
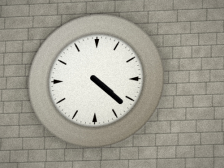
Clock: 4:22
